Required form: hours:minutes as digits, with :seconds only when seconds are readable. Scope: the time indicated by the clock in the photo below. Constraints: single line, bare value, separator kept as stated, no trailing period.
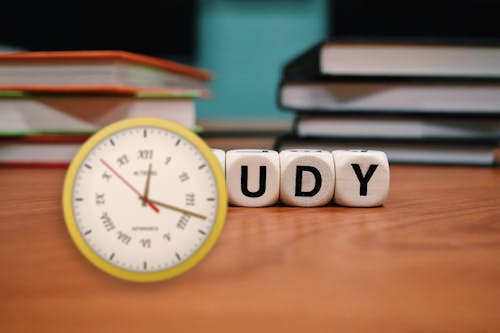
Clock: 12:17:52
